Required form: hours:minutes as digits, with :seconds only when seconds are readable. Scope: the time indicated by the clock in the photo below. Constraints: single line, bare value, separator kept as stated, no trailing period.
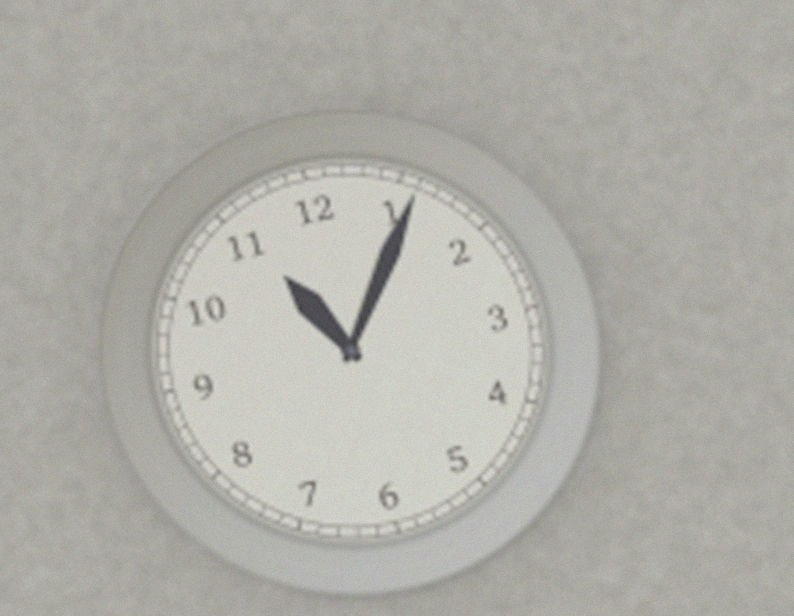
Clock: 11:06
